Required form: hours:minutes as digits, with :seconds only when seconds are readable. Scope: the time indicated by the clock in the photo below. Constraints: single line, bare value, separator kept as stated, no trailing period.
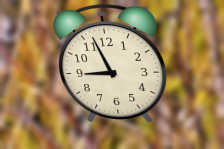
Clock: 8:57
